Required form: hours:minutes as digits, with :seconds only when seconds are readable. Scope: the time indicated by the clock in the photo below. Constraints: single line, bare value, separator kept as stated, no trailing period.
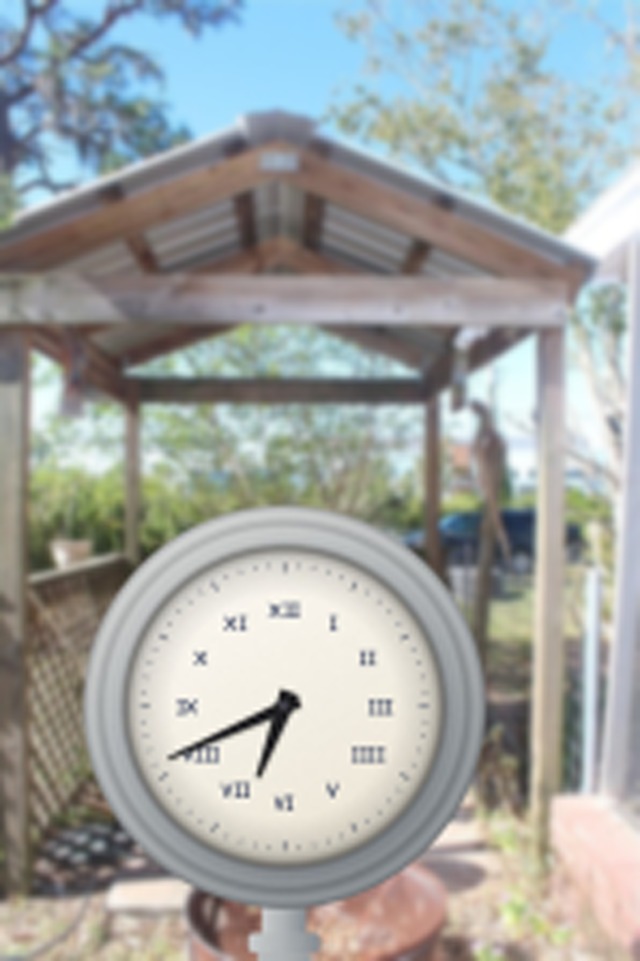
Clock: 6:41
